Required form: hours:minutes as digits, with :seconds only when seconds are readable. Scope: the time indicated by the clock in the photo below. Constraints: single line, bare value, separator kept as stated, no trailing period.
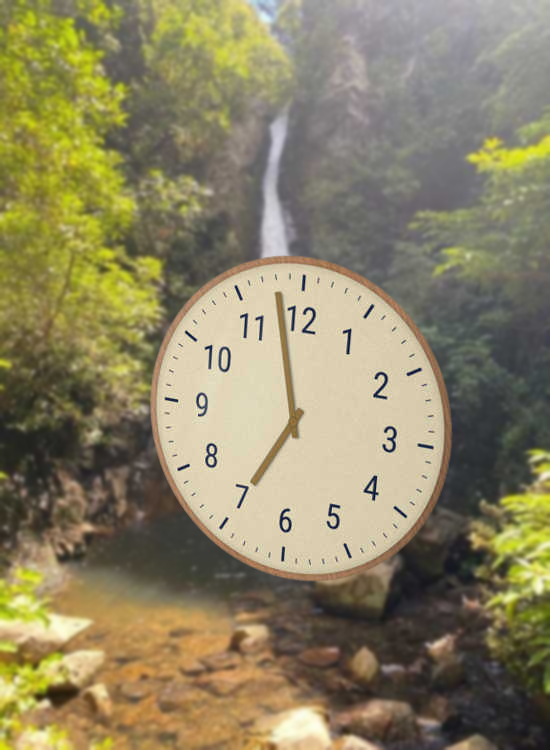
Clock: 6:58
